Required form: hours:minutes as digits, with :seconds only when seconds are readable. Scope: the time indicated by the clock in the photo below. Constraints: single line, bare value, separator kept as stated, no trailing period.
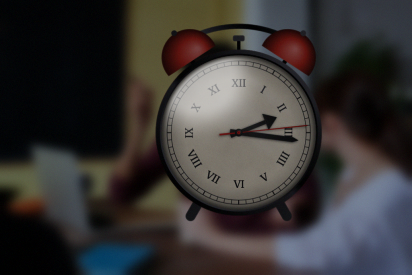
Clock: 2:16:14
